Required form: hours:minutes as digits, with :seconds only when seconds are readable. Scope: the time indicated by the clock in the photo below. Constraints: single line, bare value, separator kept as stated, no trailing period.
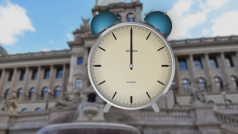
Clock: 12:00
